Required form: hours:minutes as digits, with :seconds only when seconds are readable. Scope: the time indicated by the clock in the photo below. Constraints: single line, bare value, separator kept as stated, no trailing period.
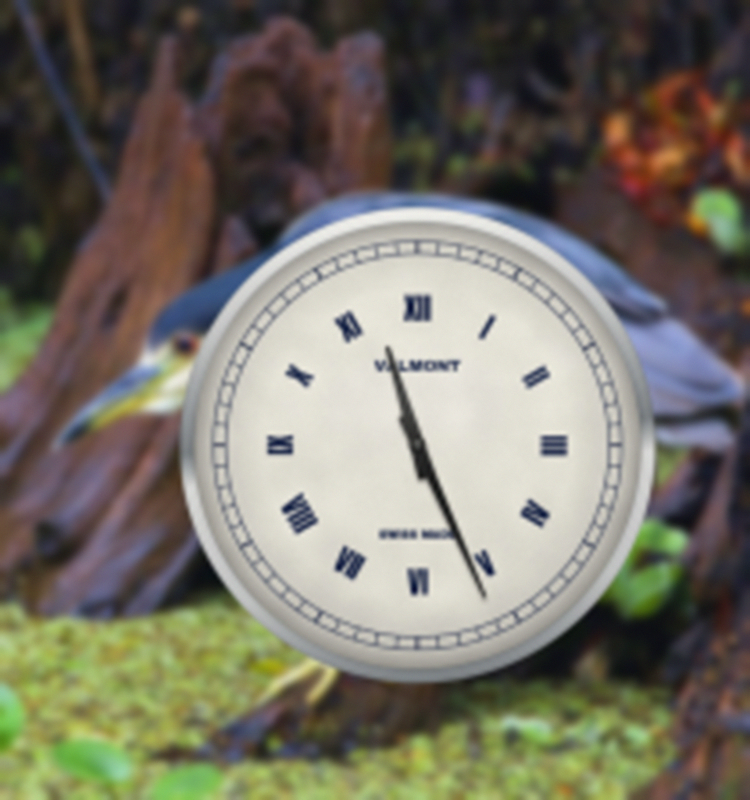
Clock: 11:26
